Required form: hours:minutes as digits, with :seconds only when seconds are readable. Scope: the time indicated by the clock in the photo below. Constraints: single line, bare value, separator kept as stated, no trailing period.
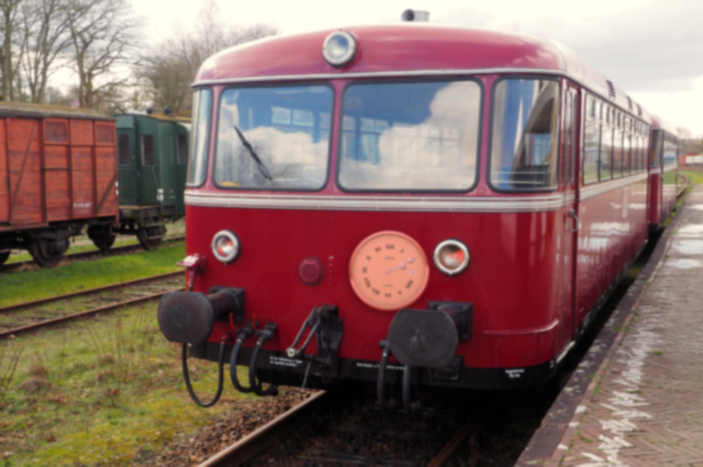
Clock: 2:10
